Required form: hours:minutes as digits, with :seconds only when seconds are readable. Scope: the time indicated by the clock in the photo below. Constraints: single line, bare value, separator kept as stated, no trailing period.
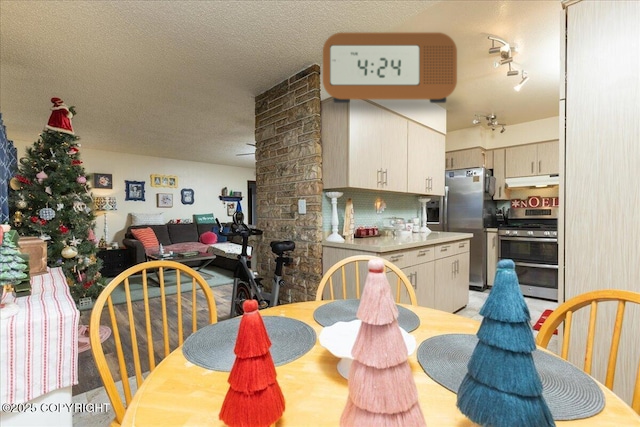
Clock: 4:24
